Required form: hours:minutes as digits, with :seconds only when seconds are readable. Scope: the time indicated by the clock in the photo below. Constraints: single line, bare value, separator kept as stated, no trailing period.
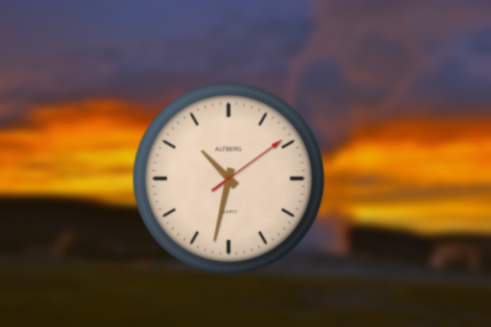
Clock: 10:32:09
